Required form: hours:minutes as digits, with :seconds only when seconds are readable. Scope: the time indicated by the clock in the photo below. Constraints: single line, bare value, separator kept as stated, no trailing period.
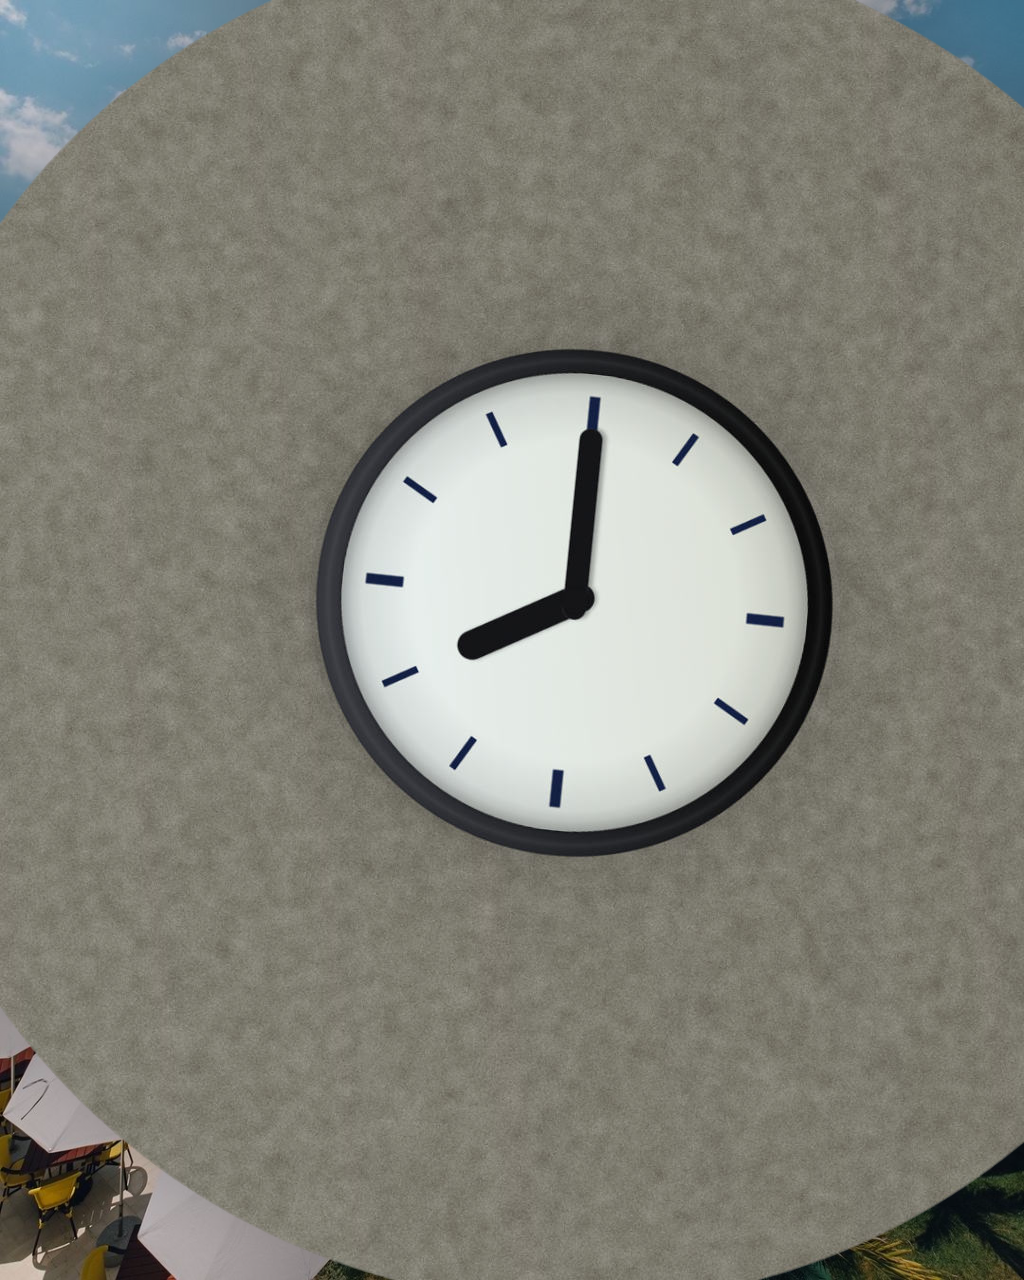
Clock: 8:00
